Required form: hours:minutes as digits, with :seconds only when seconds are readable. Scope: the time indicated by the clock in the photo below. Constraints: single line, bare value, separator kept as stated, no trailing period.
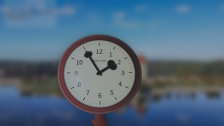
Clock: 1:55
